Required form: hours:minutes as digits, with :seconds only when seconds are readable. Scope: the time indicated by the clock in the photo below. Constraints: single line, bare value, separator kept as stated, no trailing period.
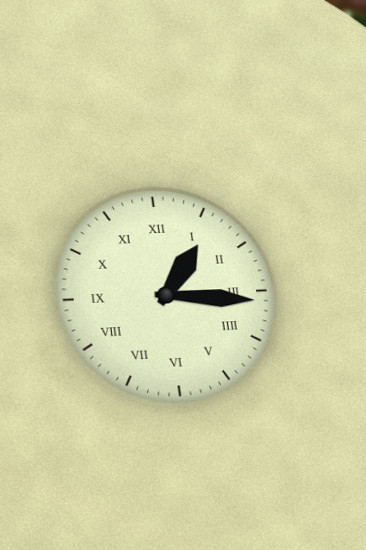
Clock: 1:16
